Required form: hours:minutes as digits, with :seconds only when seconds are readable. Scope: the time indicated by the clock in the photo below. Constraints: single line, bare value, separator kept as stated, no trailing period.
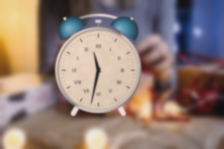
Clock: 11:32
